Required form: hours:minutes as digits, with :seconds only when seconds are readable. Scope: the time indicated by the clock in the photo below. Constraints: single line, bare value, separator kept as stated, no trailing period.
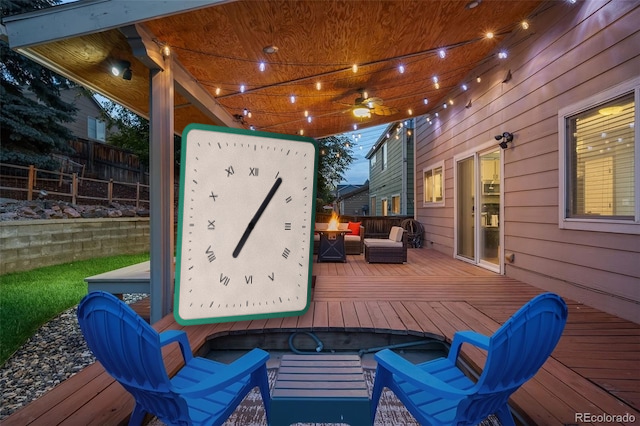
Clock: 7:06
